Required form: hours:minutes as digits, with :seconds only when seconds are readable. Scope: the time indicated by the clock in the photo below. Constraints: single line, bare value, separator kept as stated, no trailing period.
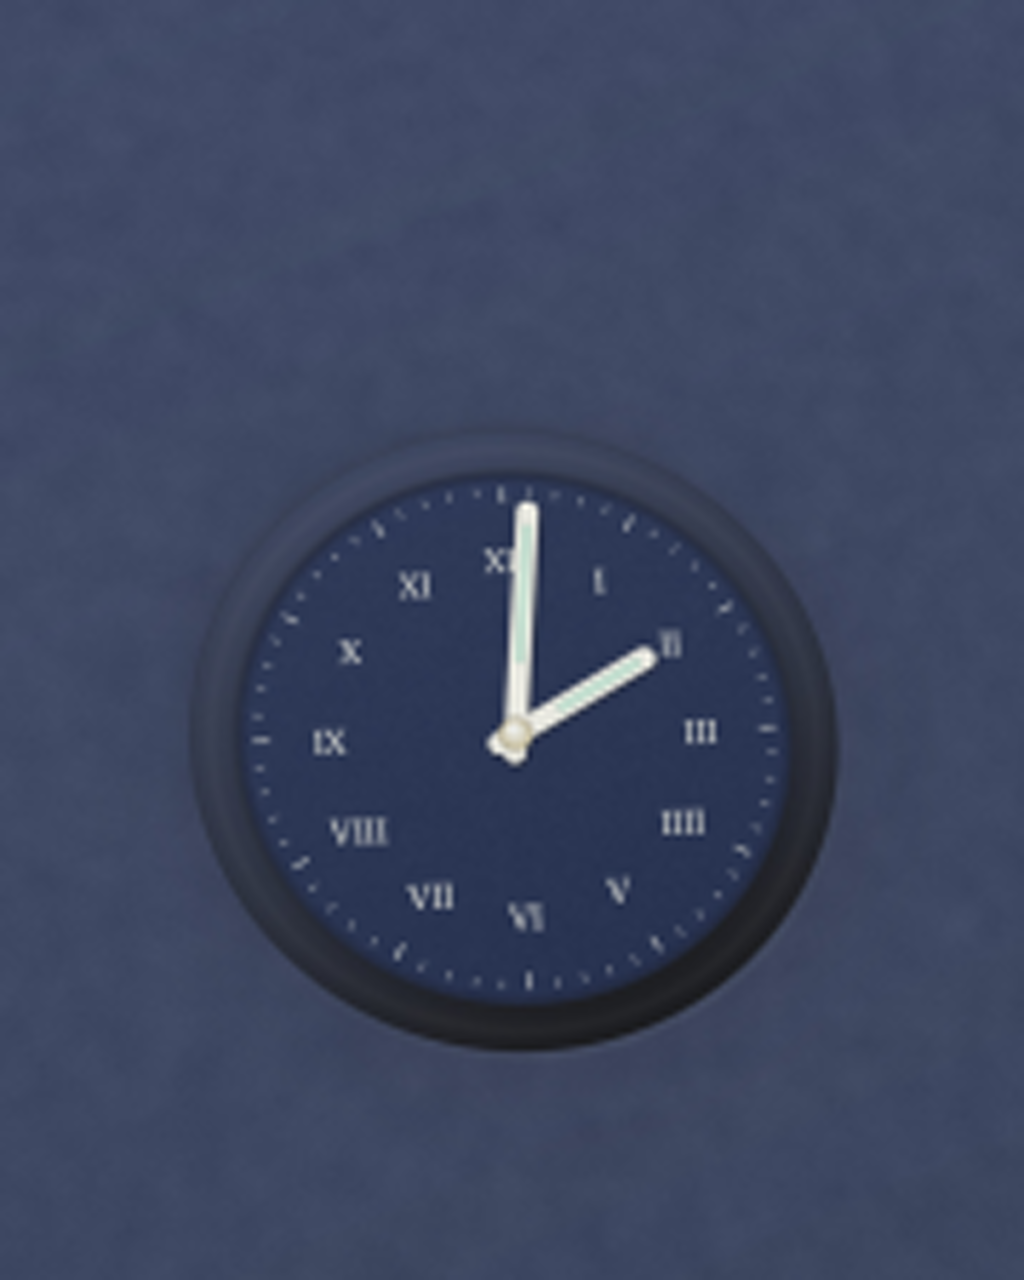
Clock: 2:01
